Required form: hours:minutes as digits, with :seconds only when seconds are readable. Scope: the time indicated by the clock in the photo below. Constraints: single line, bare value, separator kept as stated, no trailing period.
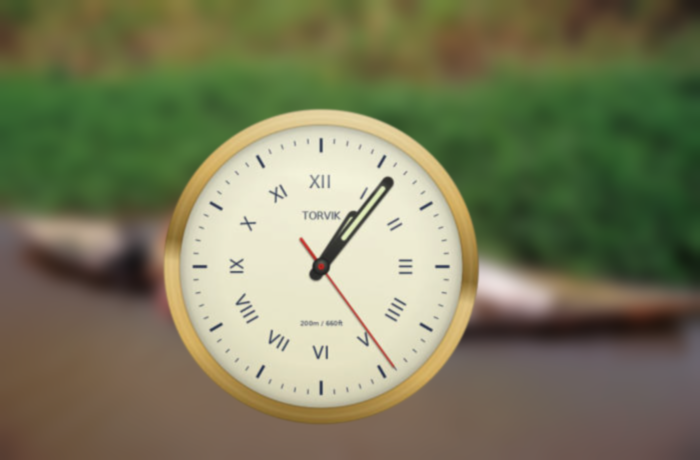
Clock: 1:06:24
